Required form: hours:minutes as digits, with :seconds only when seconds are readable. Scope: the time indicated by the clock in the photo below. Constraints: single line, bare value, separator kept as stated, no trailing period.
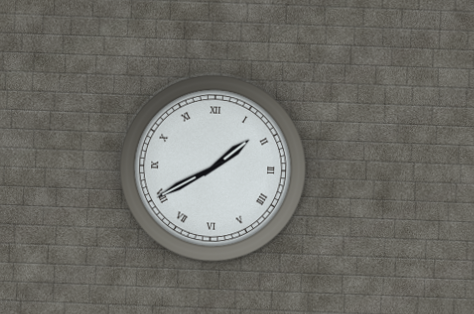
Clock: 1:40
